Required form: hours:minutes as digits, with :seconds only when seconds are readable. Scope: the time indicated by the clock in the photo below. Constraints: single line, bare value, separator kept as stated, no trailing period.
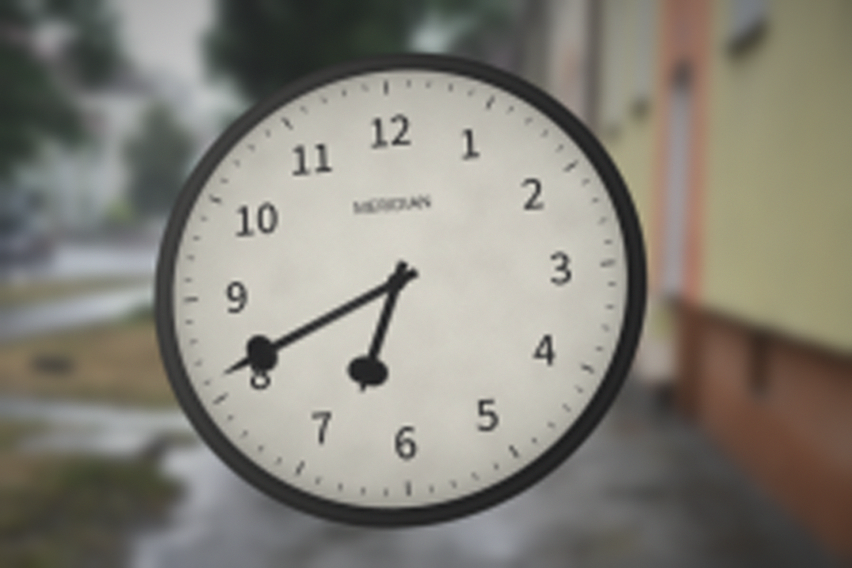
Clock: 6:41
